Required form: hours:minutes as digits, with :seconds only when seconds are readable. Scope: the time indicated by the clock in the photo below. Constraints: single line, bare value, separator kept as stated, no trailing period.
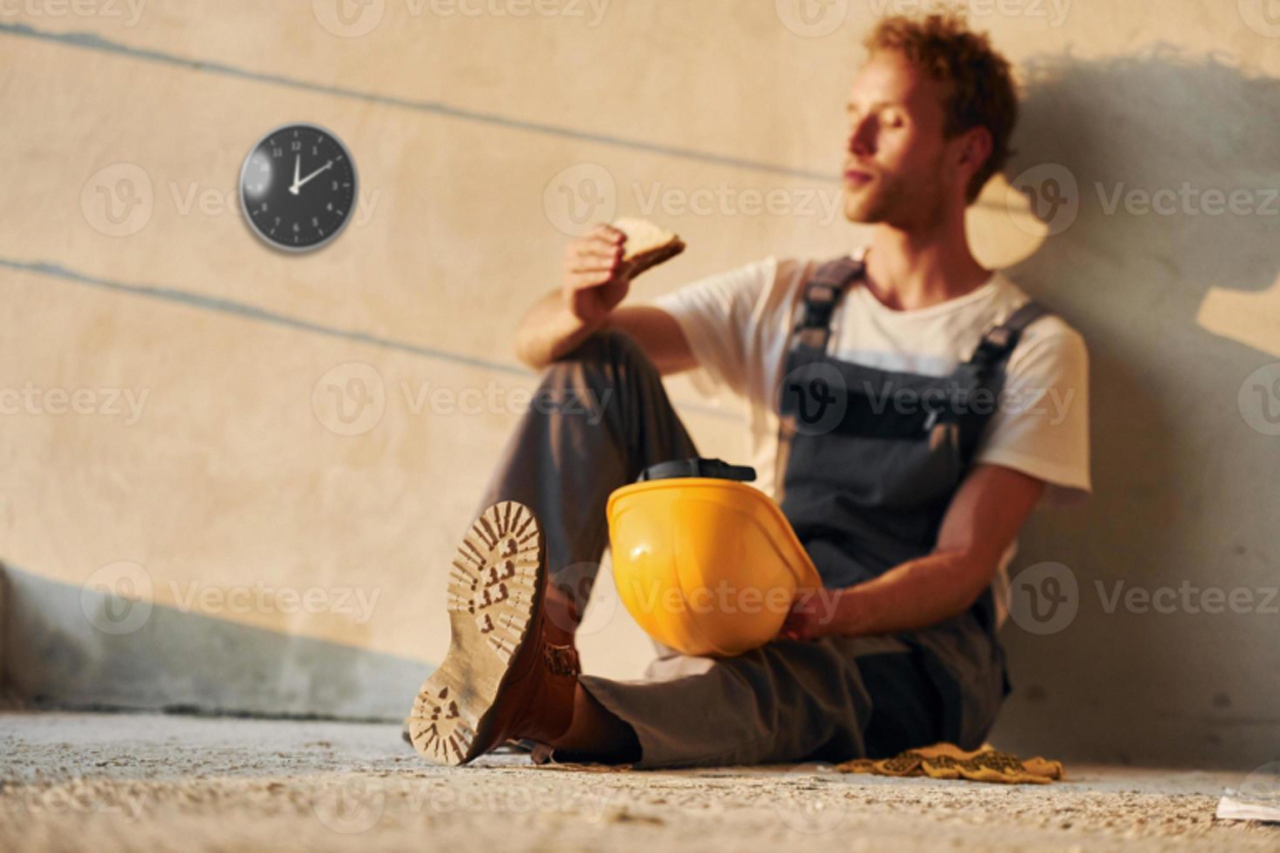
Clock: 12:10
